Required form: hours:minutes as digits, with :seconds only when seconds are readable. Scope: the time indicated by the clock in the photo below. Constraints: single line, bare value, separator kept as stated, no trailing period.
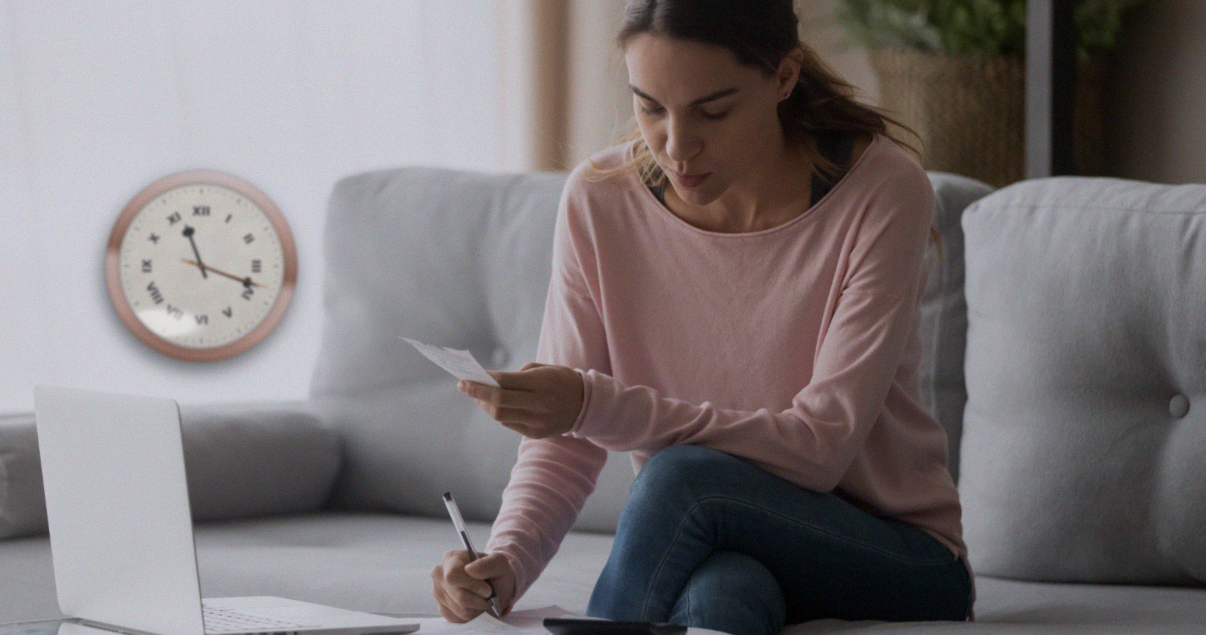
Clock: 11:18:18
